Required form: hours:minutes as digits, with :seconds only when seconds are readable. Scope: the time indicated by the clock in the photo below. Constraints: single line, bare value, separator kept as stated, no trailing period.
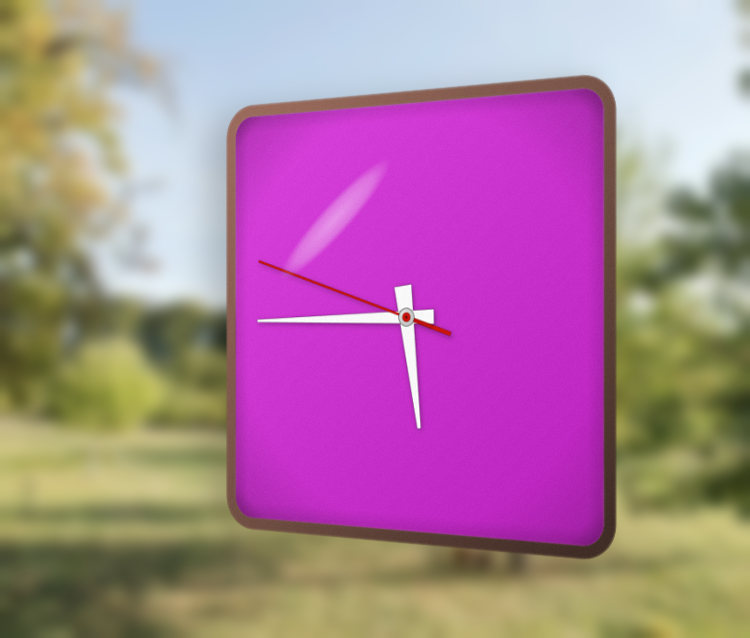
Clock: 5:44:48
